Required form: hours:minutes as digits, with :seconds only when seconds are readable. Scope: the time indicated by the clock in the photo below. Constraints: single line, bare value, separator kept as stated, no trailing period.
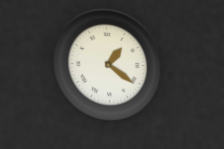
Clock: 1:21
